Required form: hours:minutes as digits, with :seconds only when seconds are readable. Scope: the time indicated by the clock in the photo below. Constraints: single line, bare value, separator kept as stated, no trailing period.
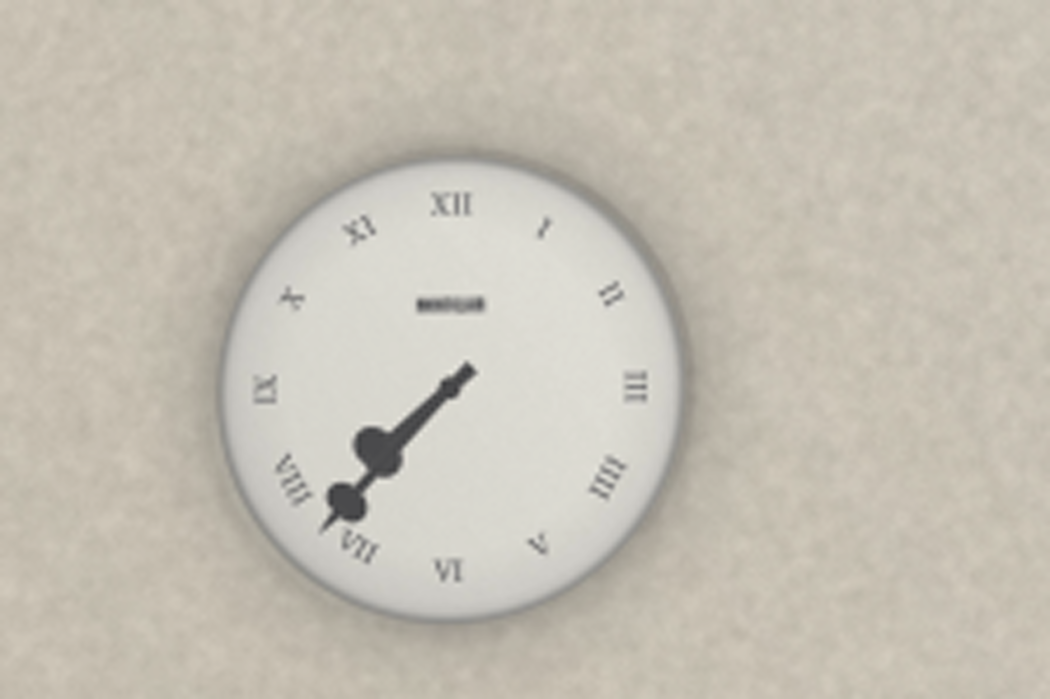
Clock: 7:37
